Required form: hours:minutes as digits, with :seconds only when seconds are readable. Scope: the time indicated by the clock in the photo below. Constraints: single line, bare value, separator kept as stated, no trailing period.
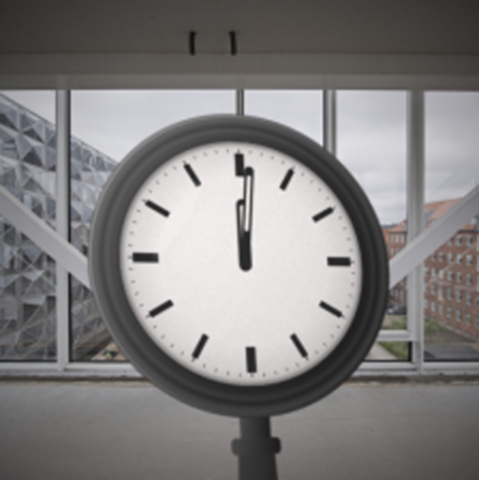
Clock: 12:01
